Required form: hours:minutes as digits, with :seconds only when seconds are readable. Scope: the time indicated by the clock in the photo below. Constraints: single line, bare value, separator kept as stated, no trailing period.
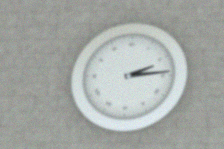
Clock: 2:14
